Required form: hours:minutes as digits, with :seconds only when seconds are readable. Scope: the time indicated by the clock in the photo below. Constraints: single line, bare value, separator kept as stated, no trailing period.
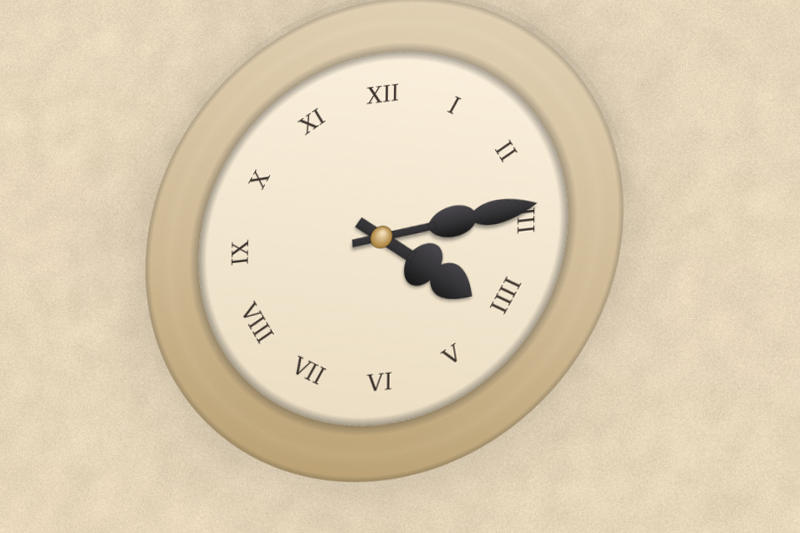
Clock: 4:14
